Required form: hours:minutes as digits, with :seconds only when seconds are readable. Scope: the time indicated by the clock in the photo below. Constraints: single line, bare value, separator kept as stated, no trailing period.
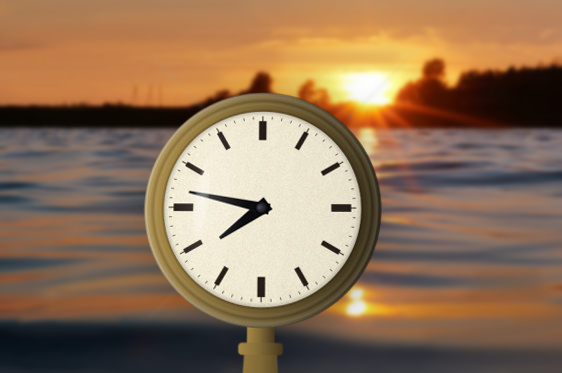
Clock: 7:47
